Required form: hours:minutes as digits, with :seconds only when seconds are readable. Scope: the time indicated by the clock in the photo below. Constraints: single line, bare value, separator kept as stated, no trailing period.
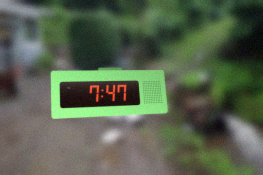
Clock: 7:47
